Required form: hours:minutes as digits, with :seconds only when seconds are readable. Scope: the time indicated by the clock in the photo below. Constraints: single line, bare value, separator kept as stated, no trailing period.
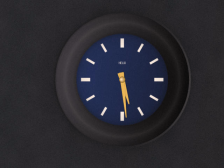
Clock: 5:29
